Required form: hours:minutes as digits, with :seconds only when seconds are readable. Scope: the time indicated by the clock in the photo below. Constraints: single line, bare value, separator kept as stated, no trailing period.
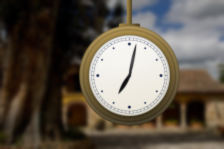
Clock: 7:02
